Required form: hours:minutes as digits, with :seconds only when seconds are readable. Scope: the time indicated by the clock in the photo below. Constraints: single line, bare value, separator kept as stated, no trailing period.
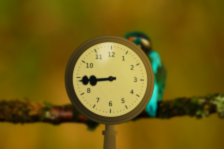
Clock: 8:44
